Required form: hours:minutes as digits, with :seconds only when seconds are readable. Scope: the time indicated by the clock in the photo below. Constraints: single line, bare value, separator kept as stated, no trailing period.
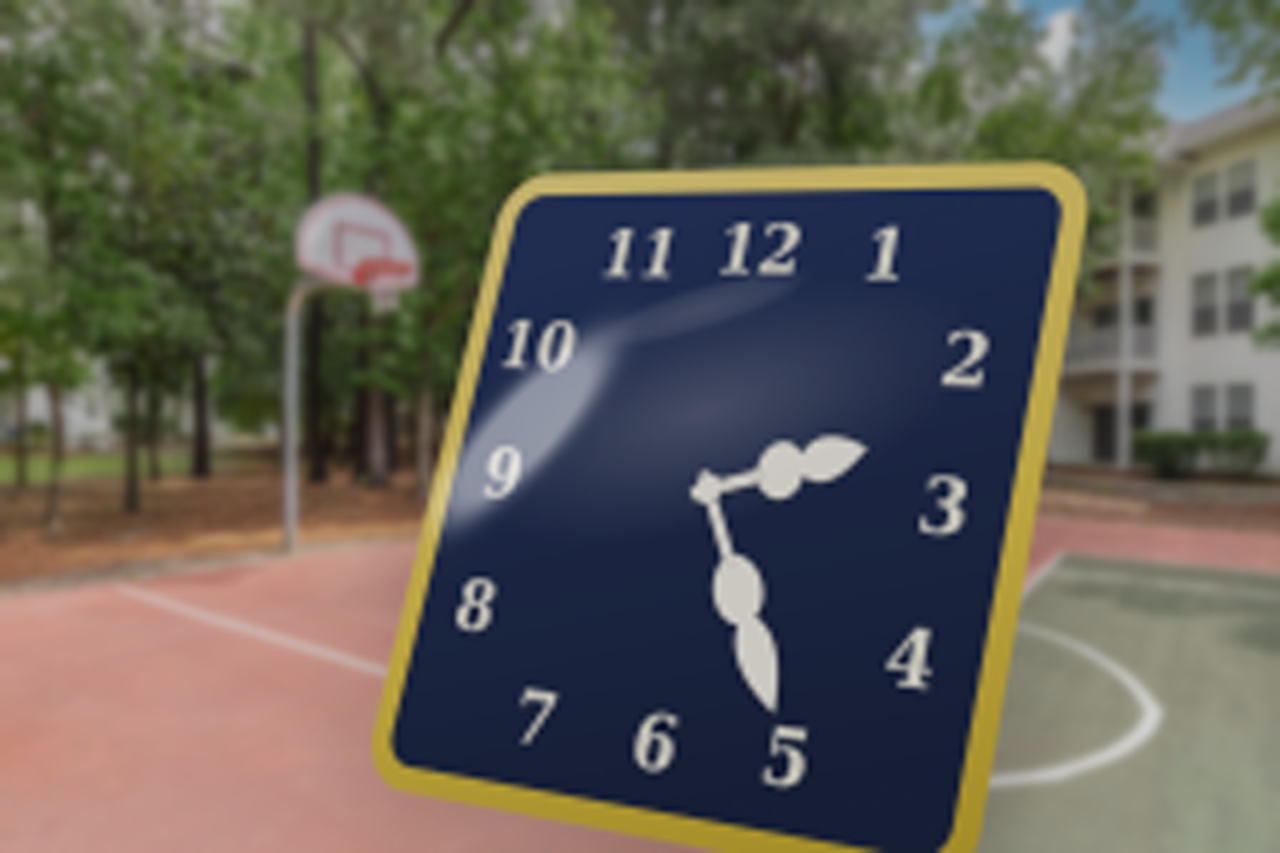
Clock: 2:25
